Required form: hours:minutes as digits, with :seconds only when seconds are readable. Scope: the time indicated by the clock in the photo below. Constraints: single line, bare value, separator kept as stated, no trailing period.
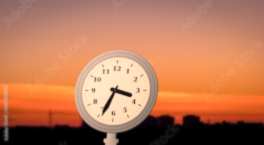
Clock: 3:34
